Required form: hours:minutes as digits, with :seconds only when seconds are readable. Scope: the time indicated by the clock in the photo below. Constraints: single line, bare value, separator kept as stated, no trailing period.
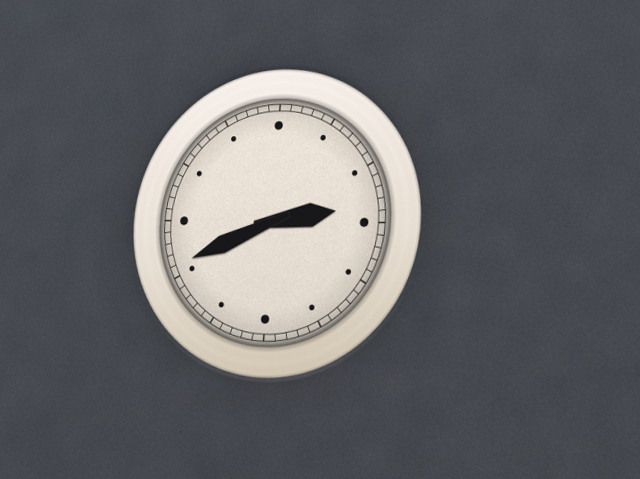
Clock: 2:41
